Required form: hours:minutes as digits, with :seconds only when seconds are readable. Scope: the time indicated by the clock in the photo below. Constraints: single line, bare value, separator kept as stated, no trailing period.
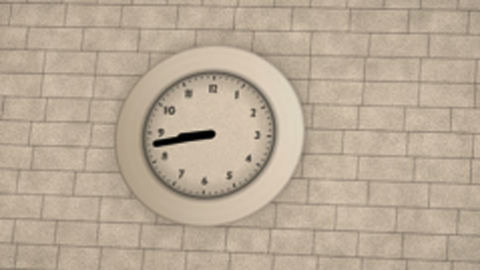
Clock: 8:43
